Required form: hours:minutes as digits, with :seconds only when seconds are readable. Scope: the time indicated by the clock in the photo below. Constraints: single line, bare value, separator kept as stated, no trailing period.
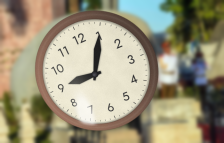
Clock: 9:05
